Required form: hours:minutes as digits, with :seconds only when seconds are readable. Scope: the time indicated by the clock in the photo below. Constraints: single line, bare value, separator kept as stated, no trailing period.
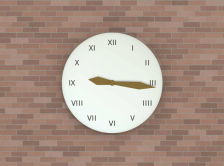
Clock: 9:16
